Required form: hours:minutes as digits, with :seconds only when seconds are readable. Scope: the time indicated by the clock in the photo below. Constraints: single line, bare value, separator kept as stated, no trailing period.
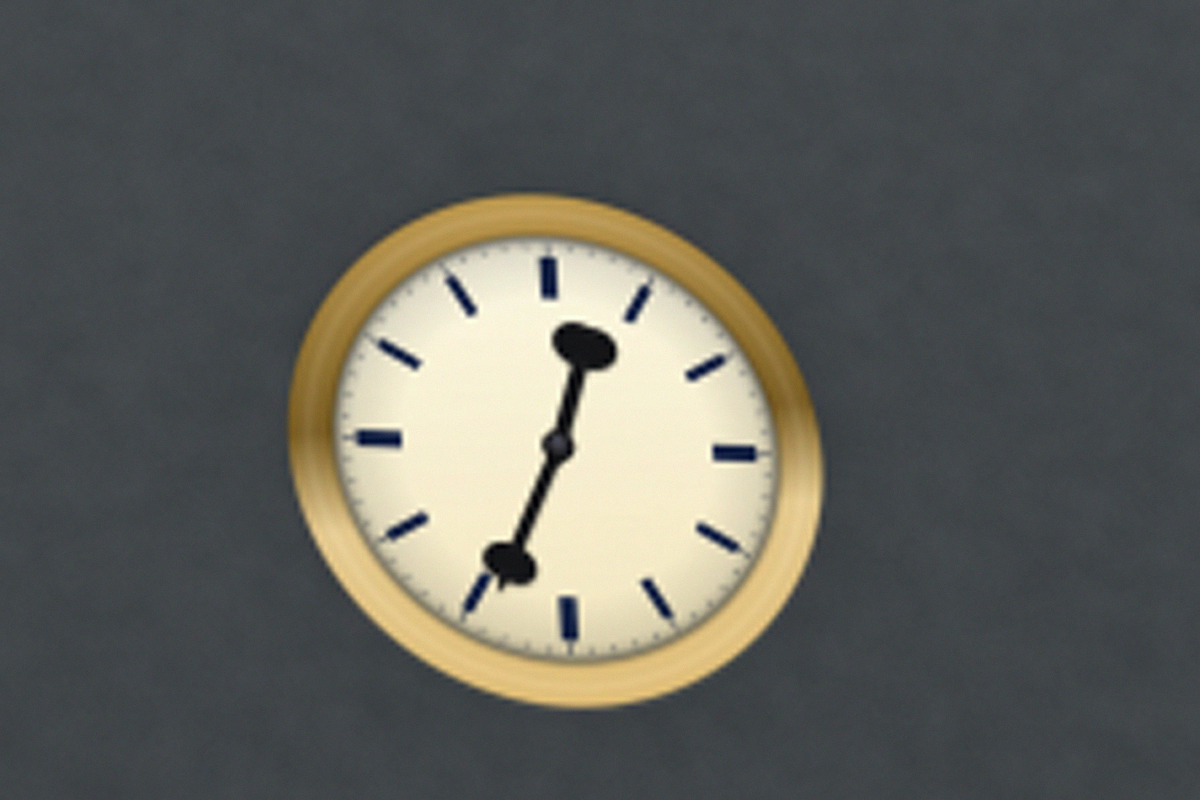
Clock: 12:34
